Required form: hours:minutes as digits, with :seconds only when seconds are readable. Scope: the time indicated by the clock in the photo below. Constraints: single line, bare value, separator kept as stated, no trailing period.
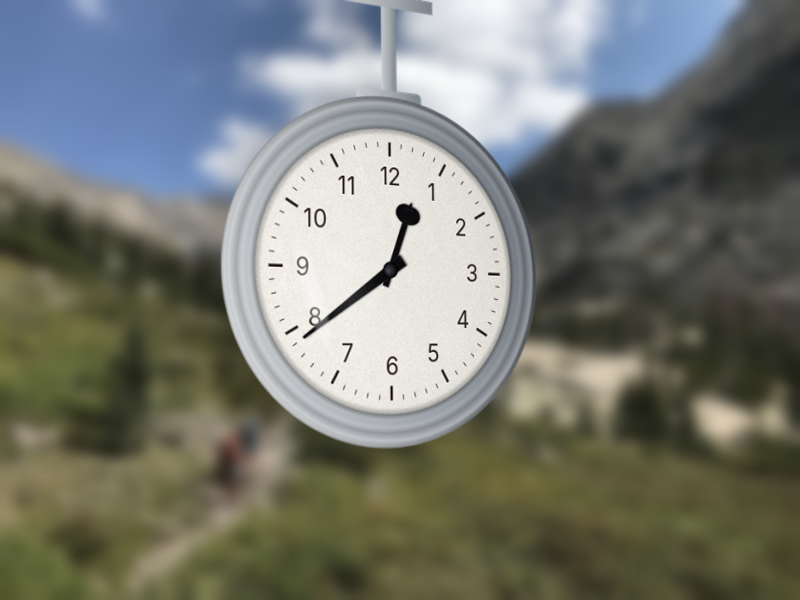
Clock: 12:39
